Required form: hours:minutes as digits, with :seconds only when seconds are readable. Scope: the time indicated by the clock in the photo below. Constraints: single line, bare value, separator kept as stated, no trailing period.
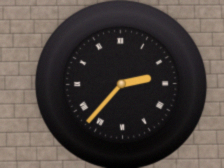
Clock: 2:37
